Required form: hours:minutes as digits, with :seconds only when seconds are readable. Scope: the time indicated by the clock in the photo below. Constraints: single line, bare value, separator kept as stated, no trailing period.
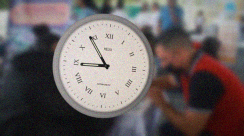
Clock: 8:54
